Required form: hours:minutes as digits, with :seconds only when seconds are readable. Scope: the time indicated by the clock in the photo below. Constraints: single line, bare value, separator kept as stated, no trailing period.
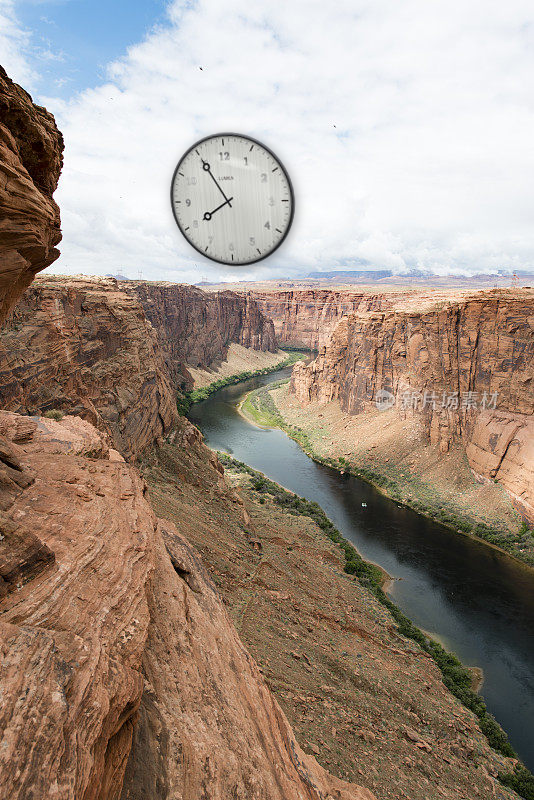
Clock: 7:55
